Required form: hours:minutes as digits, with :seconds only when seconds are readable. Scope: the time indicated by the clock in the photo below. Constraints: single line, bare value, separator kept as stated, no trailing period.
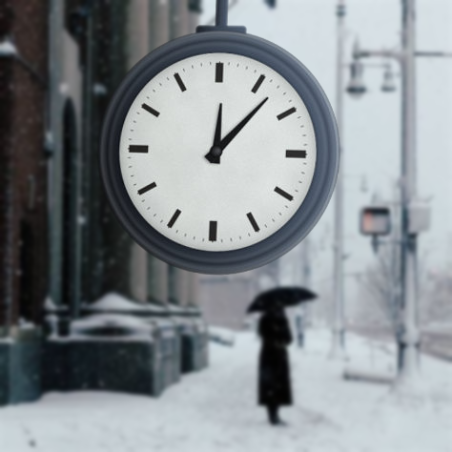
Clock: 12:07
